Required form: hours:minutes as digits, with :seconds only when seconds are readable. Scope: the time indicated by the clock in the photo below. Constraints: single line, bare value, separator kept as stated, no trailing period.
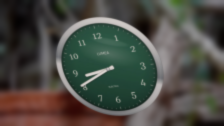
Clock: 8:41
